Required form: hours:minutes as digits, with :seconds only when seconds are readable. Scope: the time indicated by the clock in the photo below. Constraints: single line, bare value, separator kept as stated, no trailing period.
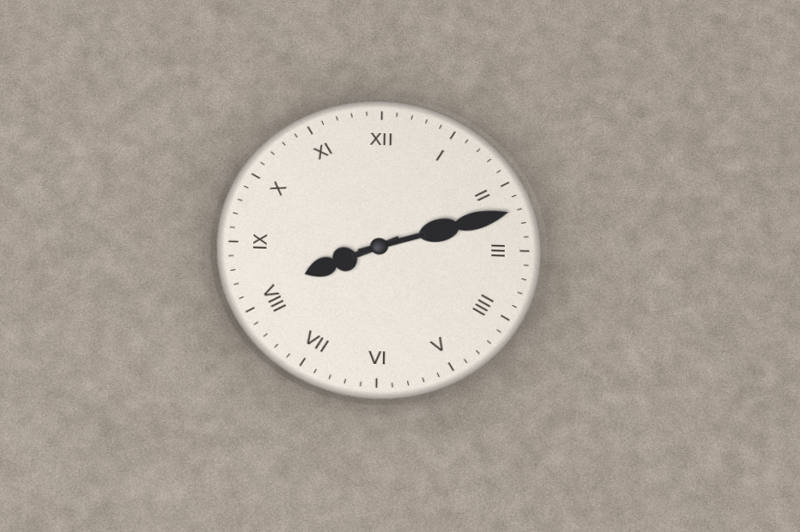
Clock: 8:12
